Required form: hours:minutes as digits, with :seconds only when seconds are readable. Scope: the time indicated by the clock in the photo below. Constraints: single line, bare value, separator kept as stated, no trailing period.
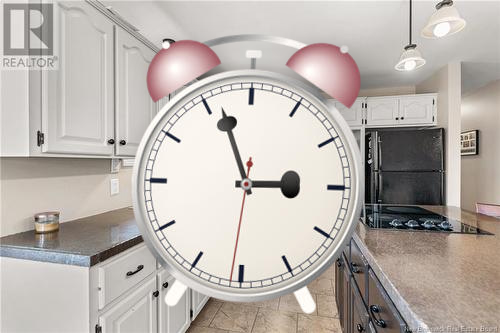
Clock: 2:56:31
